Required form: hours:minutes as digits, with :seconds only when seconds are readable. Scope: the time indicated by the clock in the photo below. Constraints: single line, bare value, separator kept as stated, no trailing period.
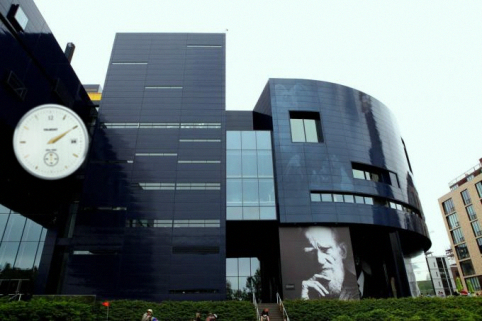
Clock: 2:10
